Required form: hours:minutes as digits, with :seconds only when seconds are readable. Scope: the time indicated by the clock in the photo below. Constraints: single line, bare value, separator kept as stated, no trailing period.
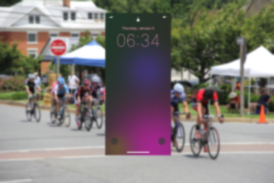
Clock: 6:34
